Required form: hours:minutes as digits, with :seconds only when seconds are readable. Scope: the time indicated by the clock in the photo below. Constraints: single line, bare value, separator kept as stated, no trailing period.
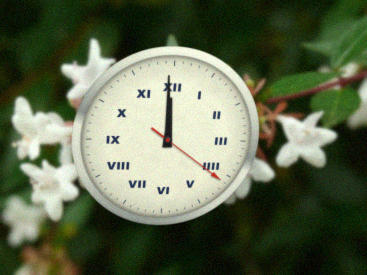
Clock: 11:59:21
